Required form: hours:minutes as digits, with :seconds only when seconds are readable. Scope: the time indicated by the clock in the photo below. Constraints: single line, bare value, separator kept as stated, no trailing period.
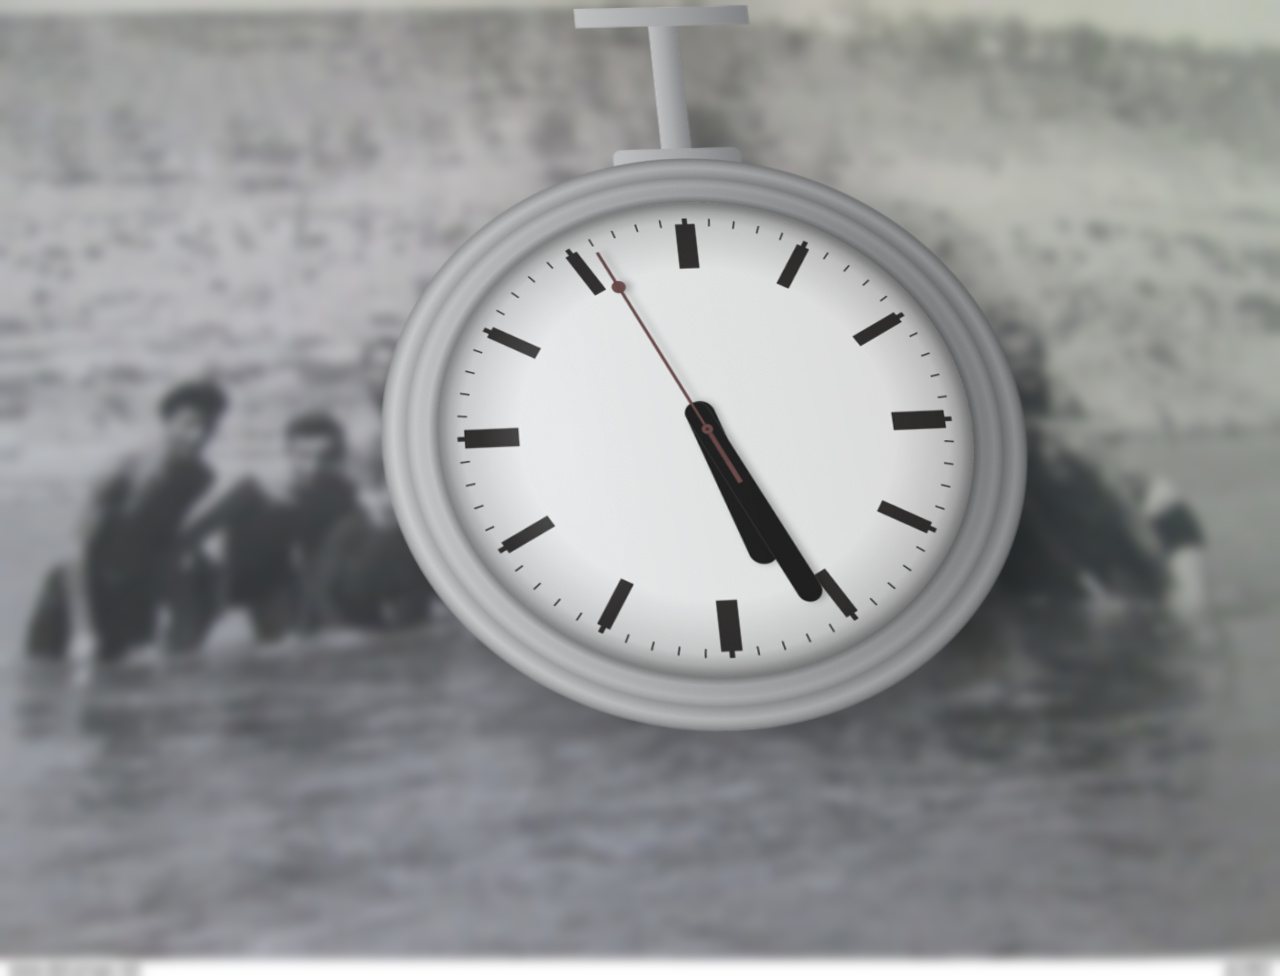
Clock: 5:25:56
